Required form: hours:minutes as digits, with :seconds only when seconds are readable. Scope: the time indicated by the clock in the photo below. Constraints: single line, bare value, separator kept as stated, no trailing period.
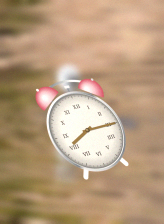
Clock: 8:15
